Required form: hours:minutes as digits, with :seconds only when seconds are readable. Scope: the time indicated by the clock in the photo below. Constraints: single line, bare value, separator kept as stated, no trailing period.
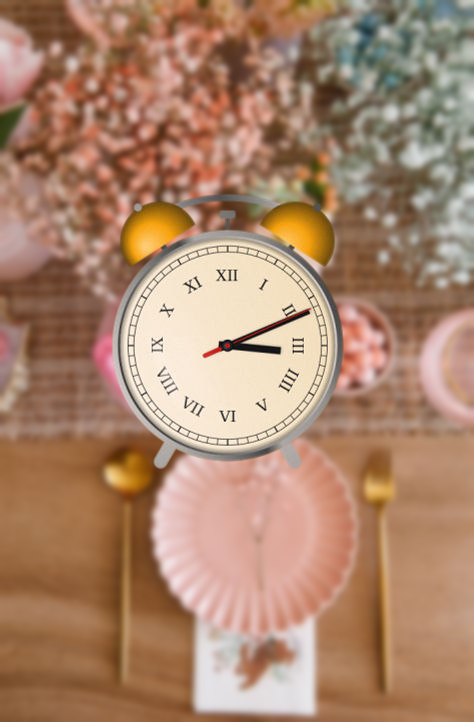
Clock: 3:11:11
